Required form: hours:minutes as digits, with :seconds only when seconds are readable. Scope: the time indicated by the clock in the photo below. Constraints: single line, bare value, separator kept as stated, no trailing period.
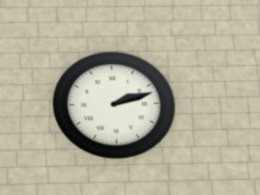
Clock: 2:12
